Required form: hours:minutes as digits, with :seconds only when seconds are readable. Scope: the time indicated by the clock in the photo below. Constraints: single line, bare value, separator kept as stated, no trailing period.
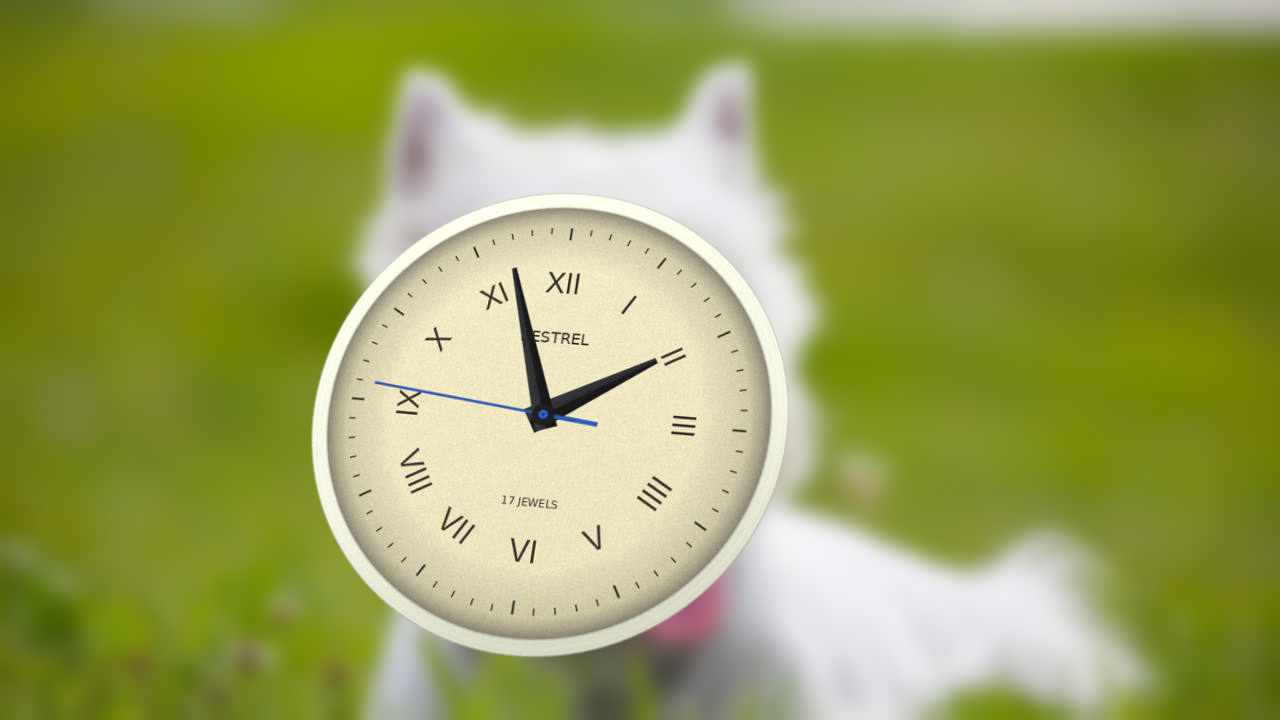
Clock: 1:56:46
